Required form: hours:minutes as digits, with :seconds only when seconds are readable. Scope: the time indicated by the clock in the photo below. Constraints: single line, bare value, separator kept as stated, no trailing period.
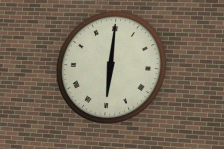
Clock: 6:00
